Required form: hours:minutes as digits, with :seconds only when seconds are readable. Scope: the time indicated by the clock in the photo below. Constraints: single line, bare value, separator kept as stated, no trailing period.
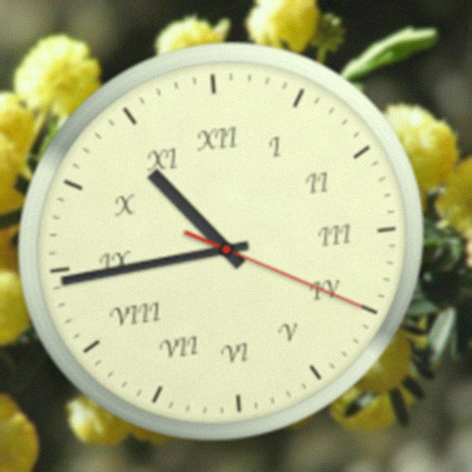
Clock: 10:44:20
